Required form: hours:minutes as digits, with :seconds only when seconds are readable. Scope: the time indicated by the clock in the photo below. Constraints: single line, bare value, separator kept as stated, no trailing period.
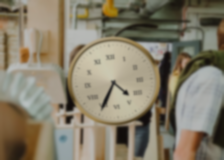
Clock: 4:35
